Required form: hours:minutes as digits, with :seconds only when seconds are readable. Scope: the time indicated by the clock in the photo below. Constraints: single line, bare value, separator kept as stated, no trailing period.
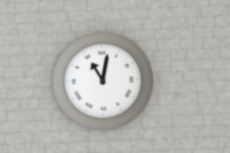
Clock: 11:02
